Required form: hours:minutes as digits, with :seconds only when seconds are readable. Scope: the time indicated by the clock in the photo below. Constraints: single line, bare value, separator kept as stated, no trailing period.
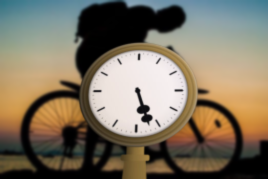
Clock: 5:27
